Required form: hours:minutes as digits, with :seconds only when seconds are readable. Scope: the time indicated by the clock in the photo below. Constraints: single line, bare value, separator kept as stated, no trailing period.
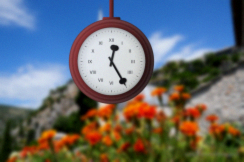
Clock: 12:25
